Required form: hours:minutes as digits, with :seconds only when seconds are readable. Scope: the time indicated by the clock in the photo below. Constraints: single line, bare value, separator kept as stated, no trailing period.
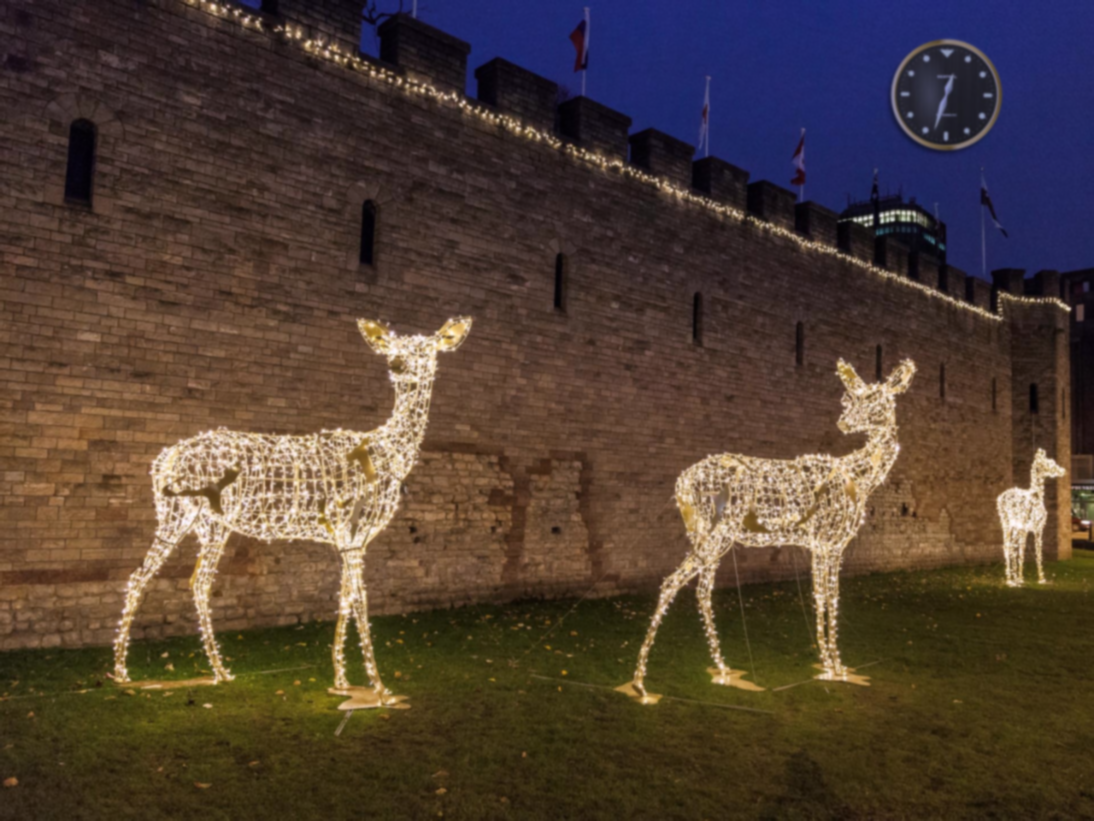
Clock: 12:33
